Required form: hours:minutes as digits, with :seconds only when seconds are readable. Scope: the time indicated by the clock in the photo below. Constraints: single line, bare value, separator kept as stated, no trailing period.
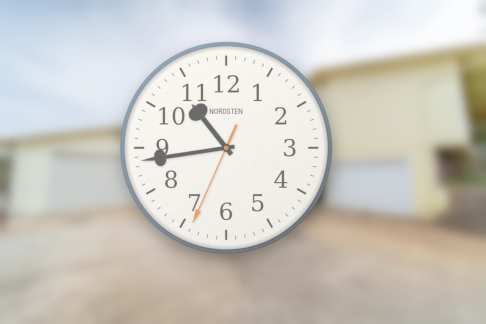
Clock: 10:43:34
